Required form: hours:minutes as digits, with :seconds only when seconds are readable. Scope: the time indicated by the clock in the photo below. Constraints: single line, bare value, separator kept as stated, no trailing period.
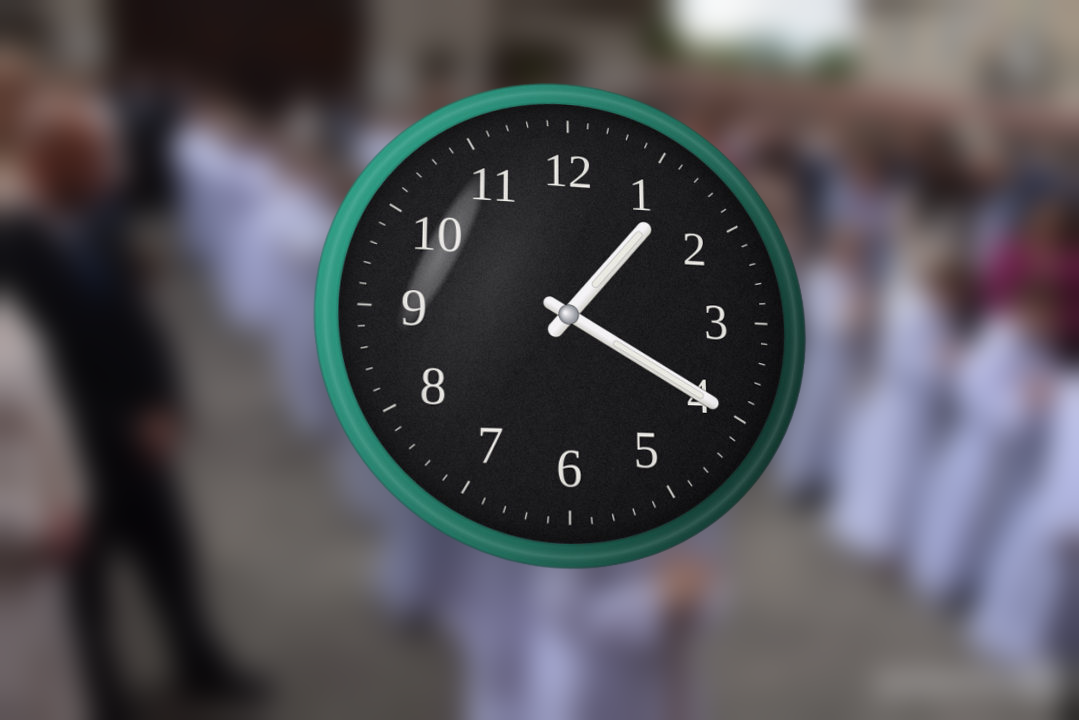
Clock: 1:20
